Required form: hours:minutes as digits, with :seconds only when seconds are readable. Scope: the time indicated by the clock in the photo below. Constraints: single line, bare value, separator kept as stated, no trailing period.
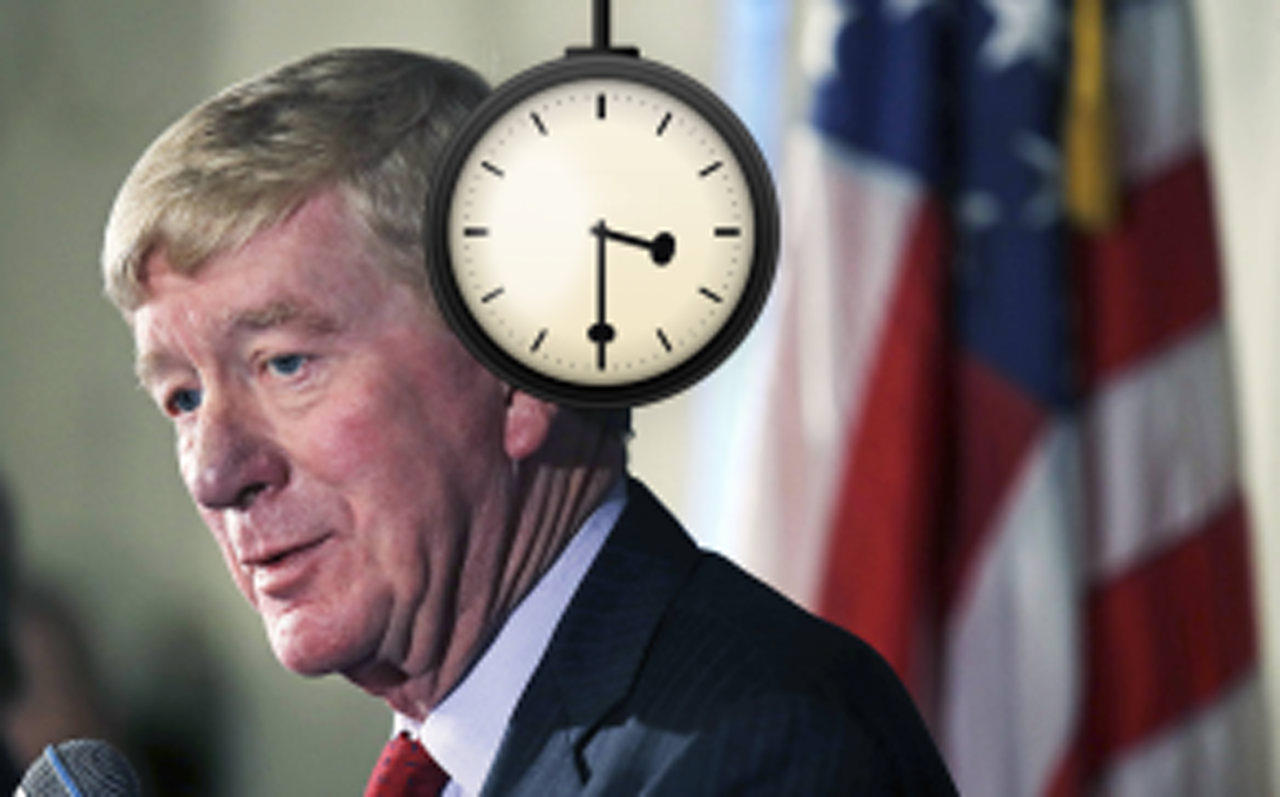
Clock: 3:30
